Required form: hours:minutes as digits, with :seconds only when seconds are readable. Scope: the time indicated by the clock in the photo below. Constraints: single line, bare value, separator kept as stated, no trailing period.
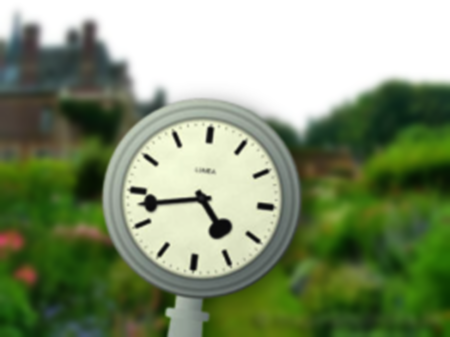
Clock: 4:43
